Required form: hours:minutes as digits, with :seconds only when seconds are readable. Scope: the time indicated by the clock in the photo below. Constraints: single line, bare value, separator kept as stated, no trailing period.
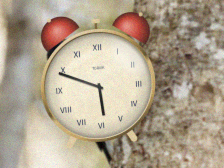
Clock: 5:49
